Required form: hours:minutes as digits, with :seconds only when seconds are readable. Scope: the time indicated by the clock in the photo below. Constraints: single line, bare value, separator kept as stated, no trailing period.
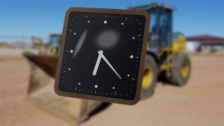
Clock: 6:22
